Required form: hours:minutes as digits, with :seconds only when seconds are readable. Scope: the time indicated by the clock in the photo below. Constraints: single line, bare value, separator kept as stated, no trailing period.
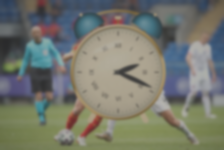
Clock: 2:19
